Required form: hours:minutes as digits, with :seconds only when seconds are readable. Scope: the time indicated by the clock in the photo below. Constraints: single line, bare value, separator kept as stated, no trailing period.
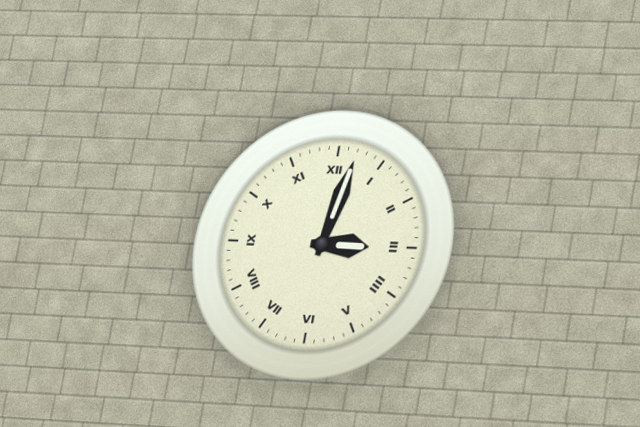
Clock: 3:02
